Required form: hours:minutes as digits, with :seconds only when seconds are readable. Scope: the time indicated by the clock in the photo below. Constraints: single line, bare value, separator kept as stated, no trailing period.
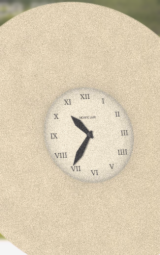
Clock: 10:36
